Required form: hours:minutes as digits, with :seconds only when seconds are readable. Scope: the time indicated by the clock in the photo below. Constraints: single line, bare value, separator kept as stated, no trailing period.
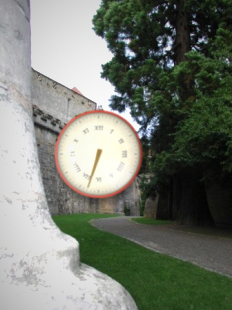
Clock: 6:33
